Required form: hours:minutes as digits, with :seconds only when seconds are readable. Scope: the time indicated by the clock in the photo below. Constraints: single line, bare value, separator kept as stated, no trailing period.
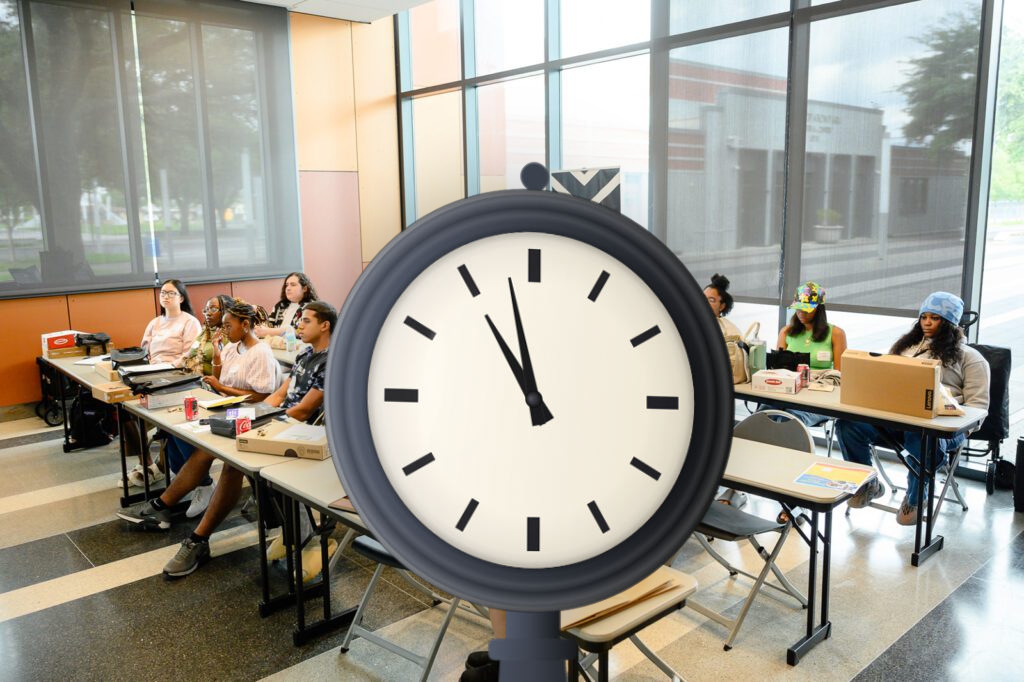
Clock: 10:58
